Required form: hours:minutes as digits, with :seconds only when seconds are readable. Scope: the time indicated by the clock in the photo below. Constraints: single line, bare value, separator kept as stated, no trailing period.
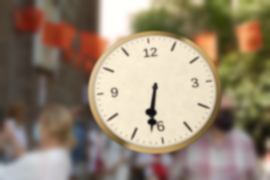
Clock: 6:32
